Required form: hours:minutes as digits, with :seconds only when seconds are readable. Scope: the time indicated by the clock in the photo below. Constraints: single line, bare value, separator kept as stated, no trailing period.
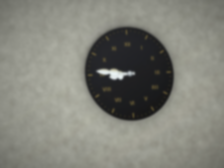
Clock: 8:46
